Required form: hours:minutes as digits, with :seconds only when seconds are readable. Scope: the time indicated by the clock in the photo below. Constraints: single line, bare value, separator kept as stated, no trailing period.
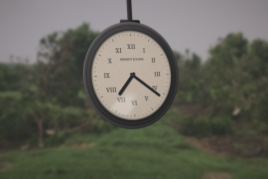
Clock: 7:21
